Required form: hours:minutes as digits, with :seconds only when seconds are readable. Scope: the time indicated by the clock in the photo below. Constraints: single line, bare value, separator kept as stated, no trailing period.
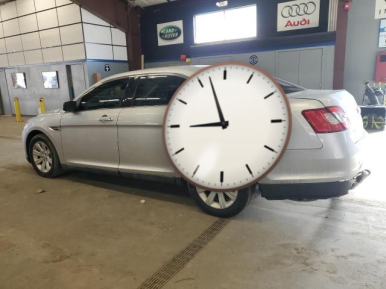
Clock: 8:57
